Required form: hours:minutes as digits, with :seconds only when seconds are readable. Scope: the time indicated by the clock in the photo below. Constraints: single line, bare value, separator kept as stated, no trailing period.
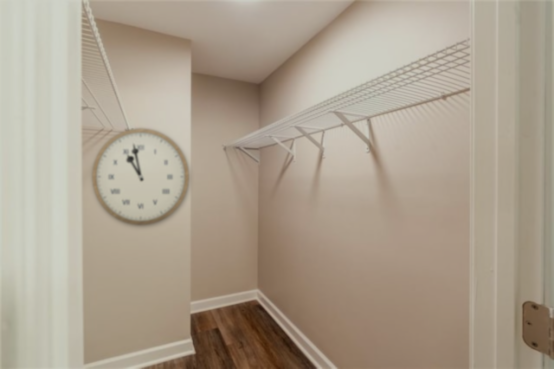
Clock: 10:58
